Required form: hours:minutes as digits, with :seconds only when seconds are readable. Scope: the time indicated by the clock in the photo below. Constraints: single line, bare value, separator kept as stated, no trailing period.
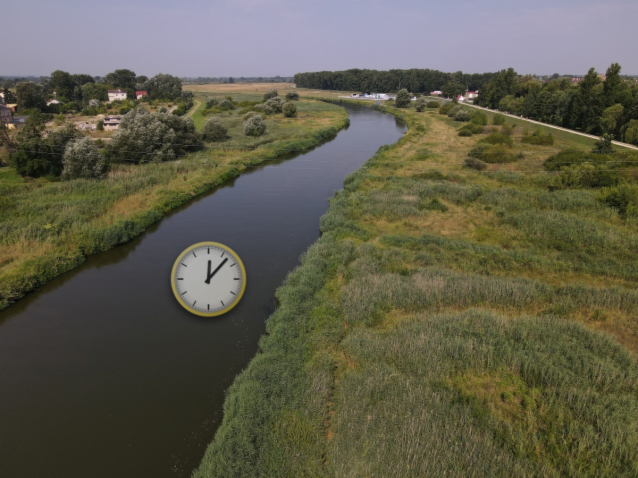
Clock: 12:07
